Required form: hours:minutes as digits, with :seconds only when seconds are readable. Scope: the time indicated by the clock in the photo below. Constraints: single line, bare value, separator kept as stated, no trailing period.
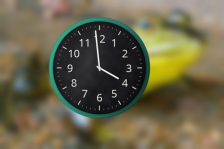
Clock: 3:59
